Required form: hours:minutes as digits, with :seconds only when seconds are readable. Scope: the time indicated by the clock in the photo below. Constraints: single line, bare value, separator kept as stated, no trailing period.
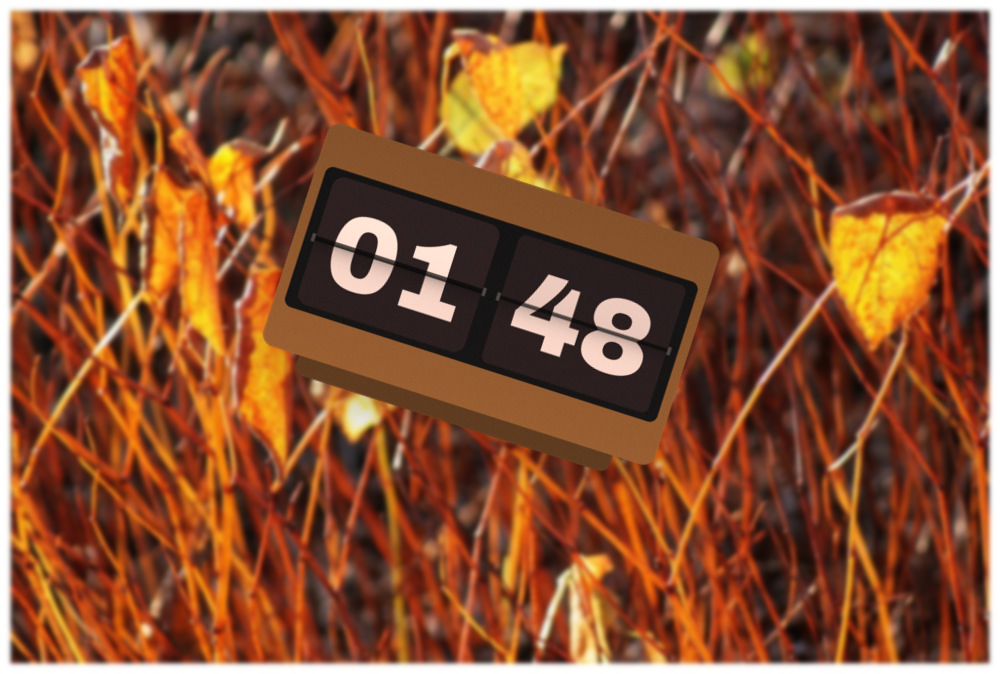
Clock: 1:48
